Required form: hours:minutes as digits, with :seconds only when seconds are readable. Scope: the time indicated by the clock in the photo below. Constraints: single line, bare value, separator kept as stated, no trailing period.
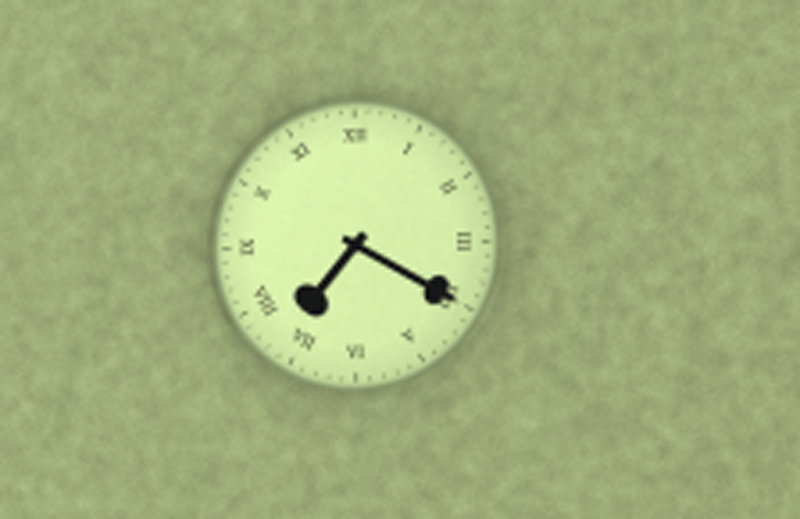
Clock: 7:20
